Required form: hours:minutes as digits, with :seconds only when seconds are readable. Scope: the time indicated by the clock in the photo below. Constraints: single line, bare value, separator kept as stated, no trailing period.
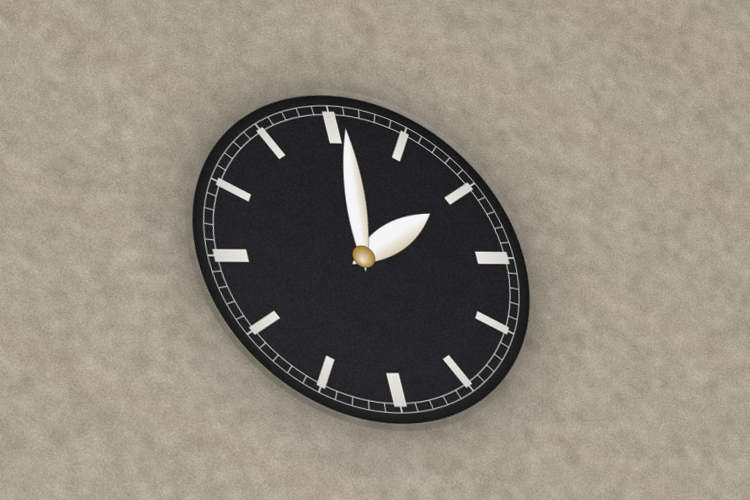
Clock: 2:01
